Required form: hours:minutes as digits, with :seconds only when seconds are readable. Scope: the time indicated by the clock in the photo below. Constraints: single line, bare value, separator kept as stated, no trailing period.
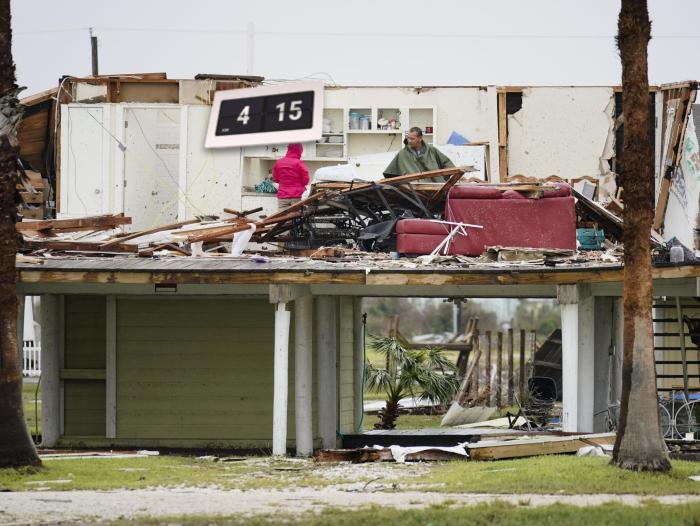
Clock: 4:15
